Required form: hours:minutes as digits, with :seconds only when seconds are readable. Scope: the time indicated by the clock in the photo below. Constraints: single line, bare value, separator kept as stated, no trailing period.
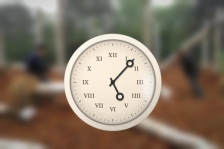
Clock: 5:07
